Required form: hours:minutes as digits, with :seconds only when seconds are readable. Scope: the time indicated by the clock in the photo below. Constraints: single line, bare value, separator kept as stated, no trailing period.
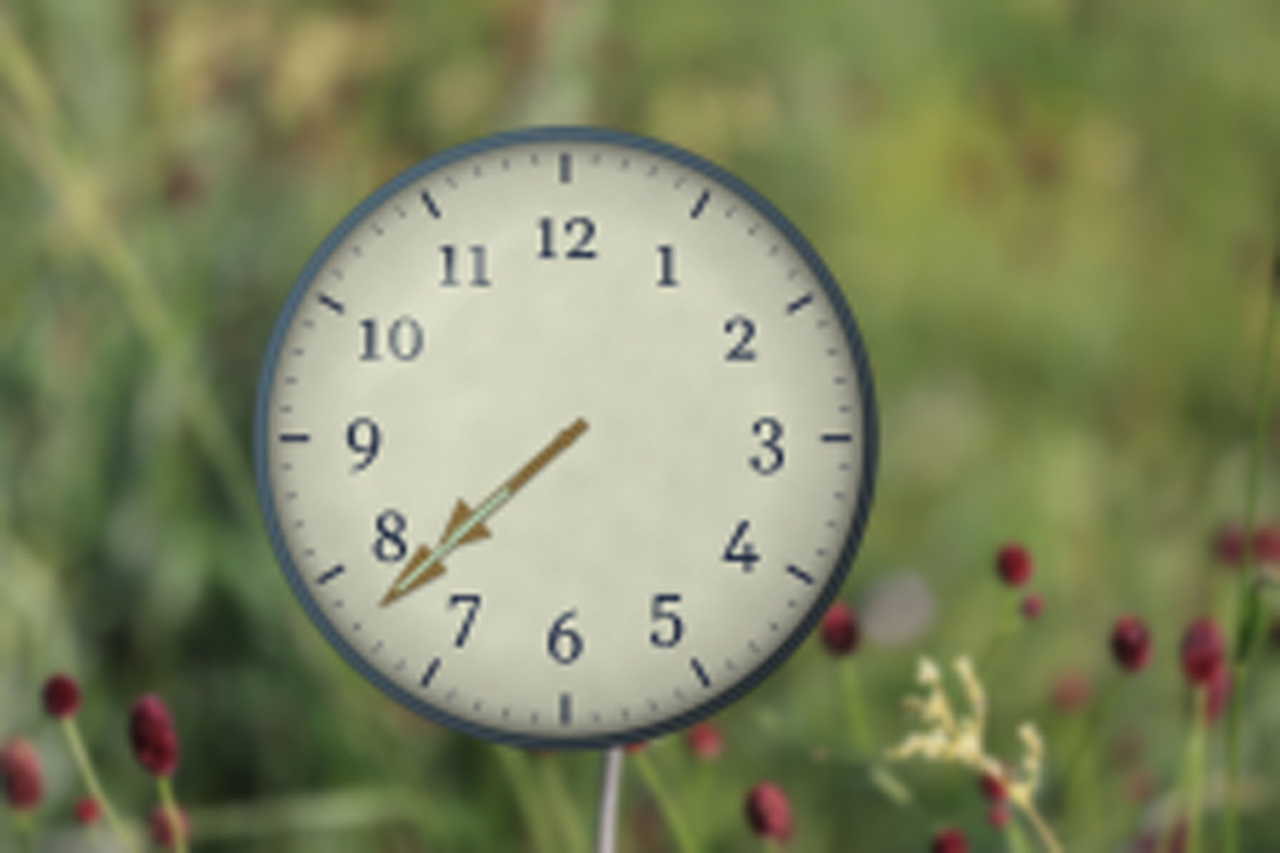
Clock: 7:38
